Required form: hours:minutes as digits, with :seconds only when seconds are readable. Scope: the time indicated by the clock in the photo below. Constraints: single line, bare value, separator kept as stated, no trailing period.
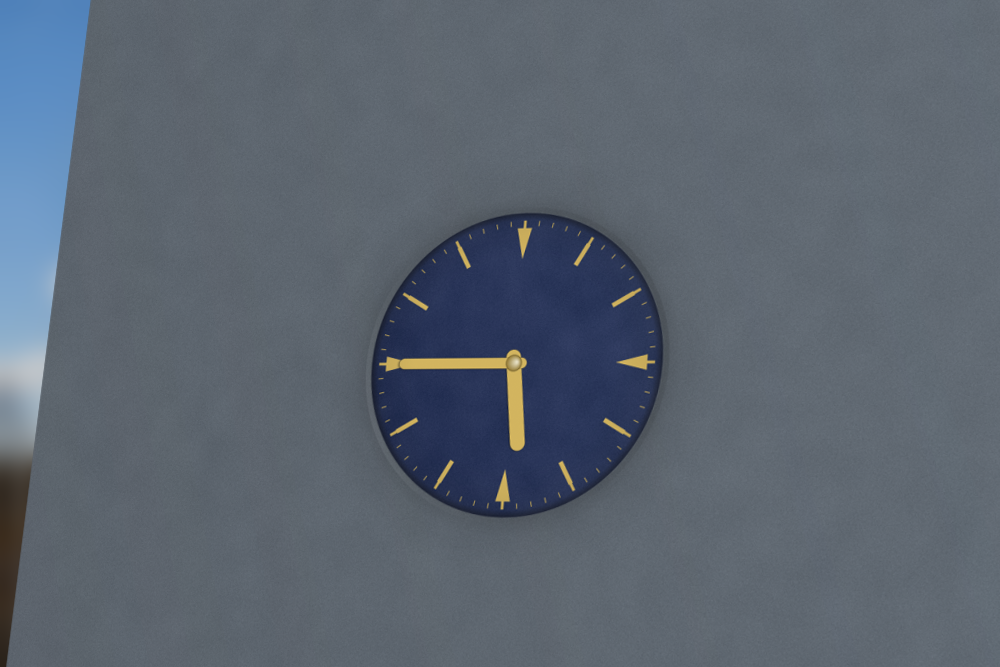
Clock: 5:45
